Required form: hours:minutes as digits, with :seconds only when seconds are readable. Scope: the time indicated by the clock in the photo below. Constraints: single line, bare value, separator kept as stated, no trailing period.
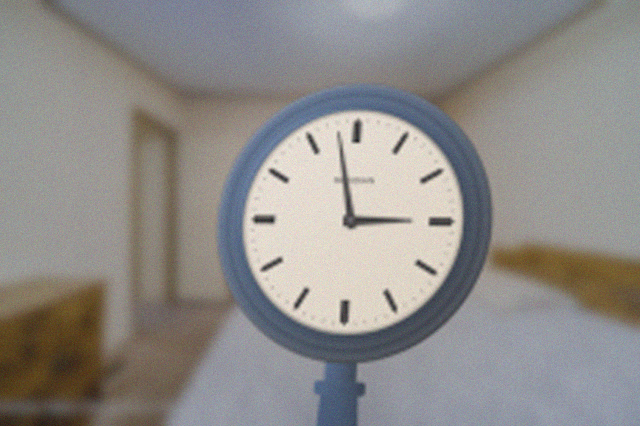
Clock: 2:58
